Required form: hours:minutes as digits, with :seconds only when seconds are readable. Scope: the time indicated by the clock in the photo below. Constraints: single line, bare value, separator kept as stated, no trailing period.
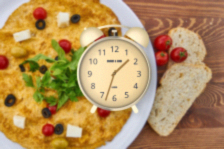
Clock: 1:33
